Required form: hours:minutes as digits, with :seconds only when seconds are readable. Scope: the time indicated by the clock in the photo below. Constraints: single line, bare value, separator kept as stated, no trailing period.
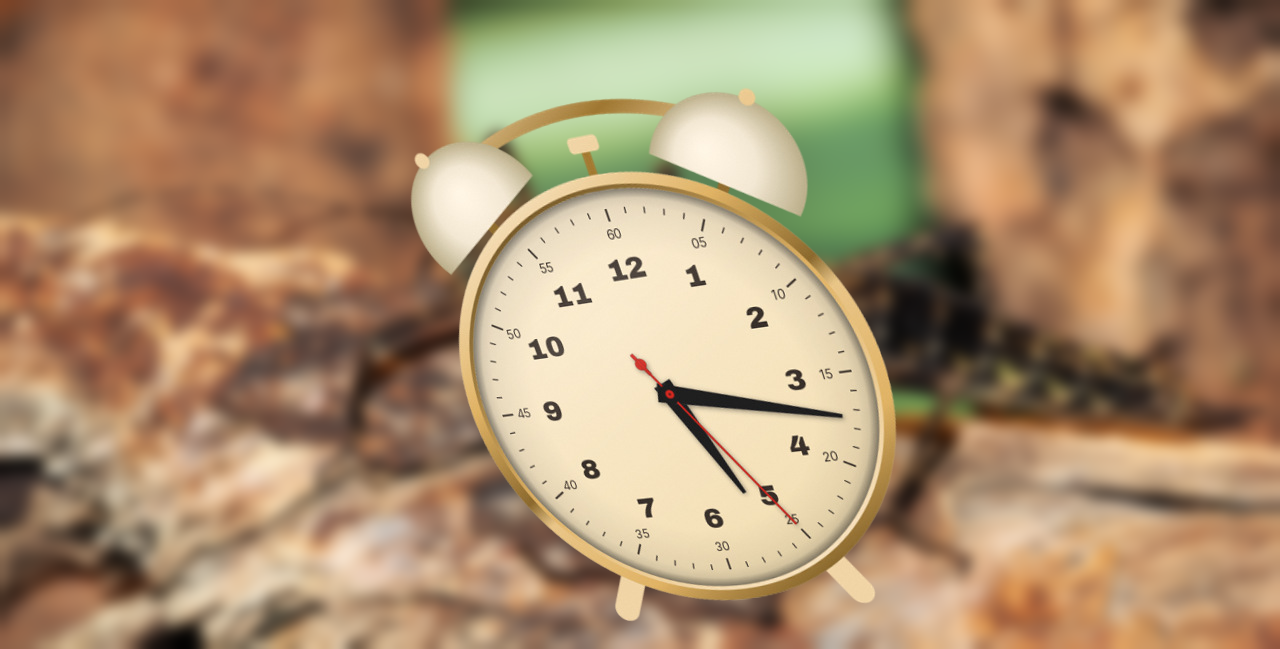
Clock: 5:17:25
